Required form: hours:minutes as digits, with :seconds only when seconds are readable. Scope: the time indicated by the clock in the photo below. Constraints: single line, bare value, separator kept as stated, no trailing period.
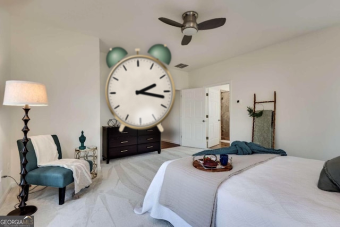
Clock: 2:17
